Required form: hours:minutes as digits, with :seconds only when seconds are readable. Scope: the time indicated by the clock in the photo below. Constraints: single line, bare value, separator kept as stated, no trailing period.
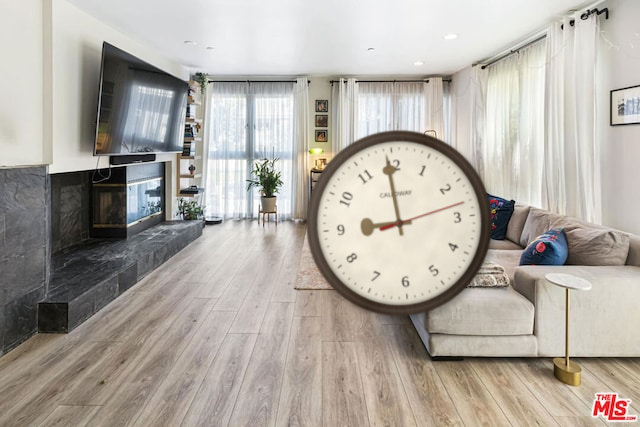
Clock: 8:59:13
